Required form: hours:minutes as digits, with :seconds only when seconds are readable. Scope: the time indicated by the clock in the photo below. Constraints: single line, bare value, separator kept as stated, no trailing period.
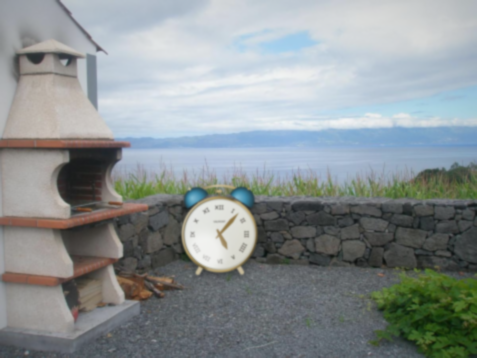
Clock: 5:07
